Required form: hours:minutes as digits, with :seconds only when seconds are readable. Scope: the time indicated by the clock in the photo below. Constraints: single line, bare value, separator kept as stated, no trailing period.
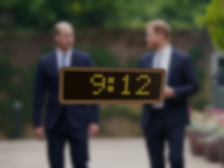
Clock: 9:12
